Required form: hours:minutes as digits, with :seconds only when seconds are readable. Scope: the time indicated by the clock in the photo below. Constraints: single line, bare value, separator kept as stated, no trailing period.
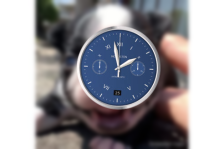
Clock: 1:58
